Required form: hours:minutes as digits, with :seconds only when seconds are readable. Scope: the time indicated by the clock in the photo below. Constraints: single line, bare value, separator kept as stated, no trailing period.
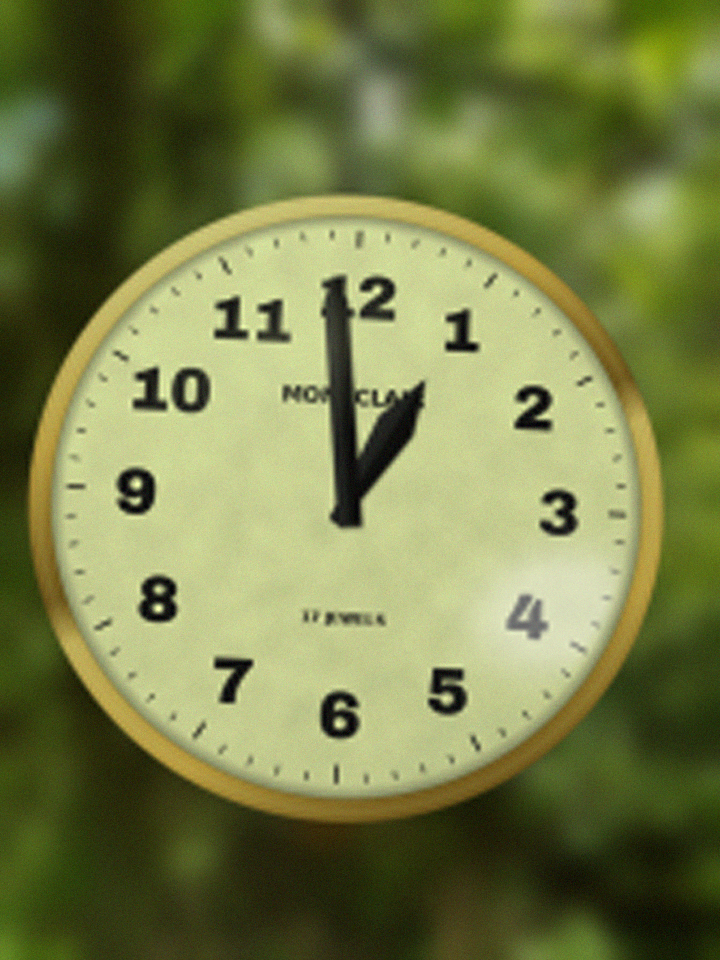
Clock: 12:59
